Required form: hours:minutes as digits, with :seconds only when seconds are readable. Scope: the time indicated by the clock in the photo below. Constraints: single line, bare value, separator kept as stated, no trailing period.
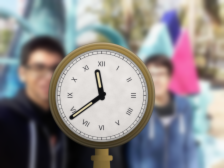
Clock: 11:39
